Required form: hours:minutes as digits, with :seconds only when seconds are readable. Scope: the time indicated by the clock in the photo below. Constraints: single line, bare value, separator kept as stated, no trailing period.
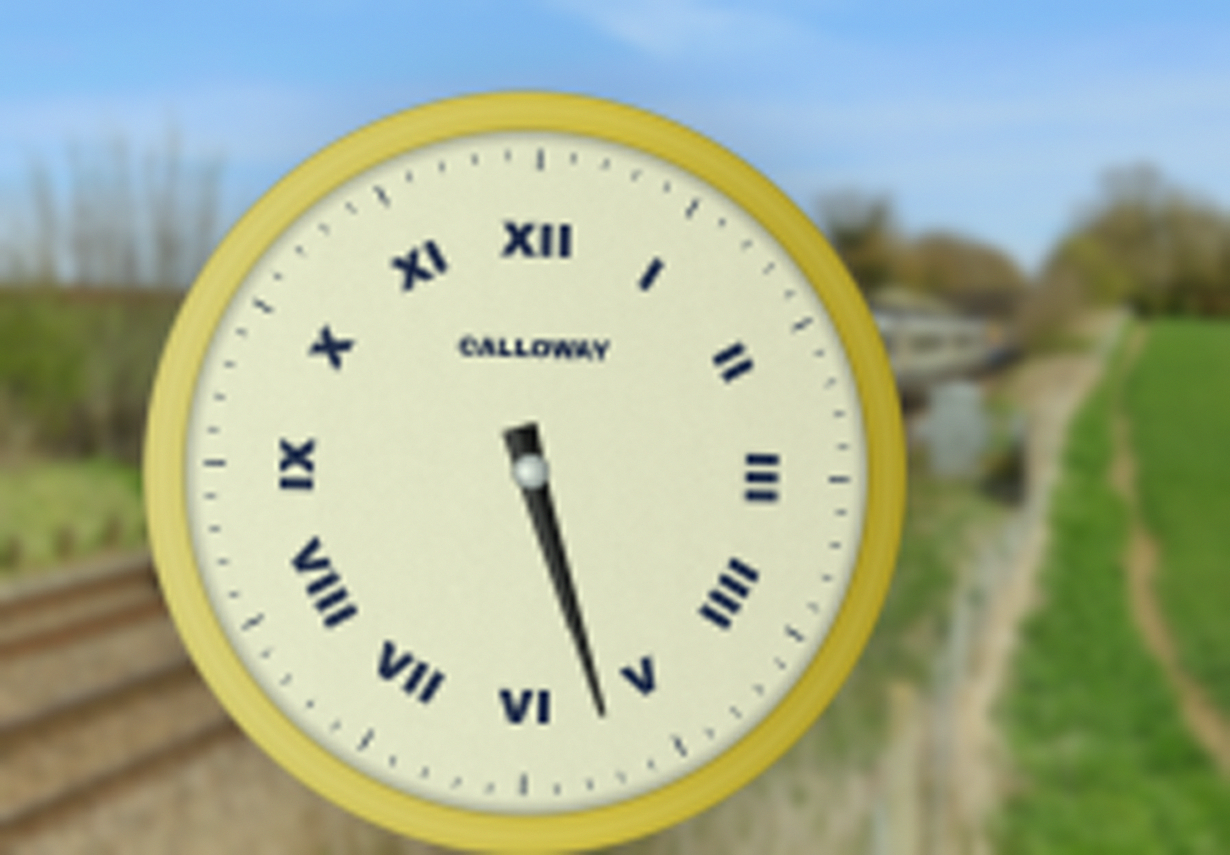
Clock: 5:27
